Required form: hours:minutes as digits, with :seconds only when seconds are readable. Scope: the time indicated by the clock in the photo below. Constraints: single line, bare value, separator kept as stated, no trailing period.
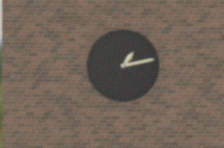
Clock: 1:13
